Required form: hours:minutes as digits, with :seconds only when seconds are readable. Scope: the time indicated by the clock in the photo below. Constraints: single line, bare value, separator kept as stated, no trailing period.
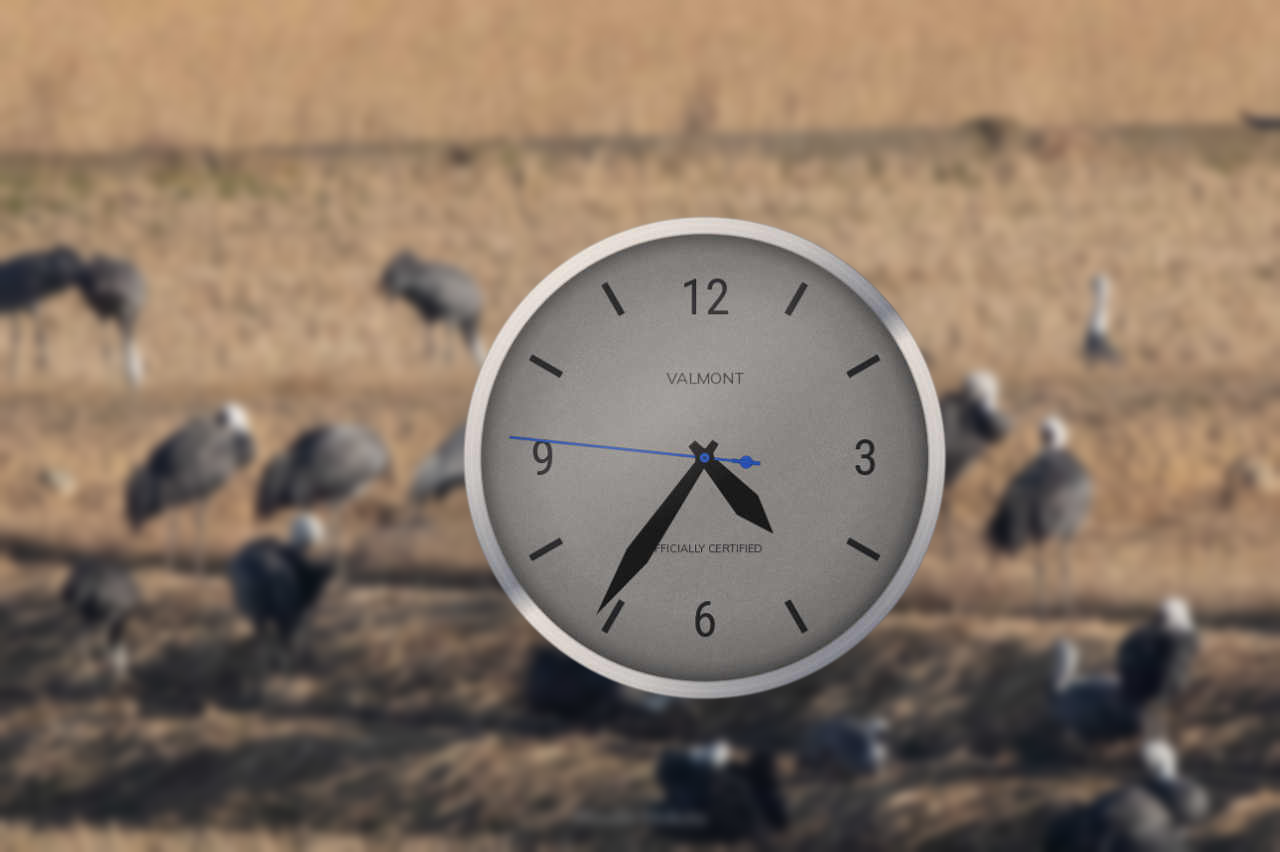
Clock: 4:35:46
